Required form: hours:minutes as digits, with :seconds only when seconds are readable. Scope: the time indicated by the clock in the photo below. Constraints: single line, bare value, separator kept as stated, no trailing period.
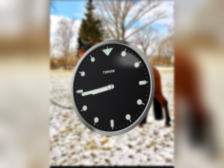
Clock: 8:44
